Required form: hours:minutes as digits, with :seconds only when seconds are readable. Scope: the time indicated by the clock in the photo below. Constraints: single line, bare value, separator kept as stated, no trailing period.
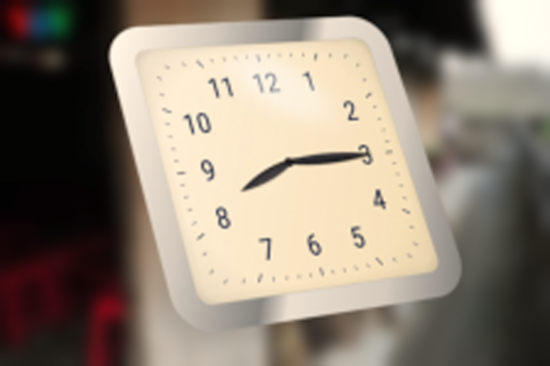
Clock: 8:15
